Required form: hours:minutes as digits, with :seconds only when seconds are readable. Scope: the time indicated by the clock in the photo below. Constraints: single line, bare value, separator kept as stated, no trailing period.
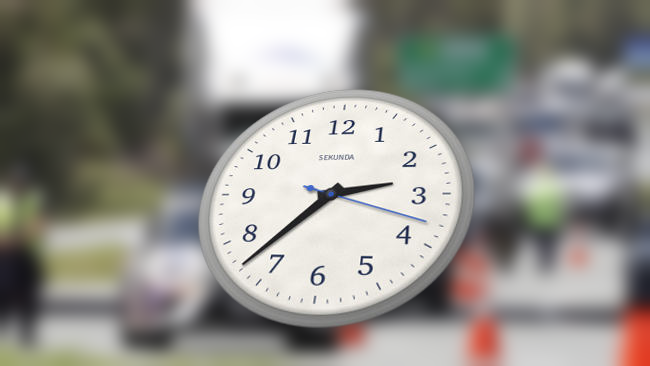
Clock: 2:37:18
